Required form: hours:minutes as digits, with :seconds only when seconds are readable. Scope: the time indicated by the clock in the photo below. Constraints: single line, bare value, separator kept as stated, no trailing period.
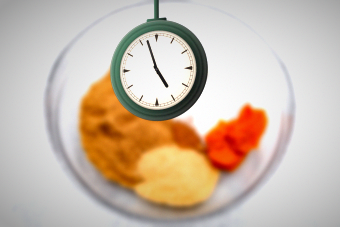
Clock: 4:57
